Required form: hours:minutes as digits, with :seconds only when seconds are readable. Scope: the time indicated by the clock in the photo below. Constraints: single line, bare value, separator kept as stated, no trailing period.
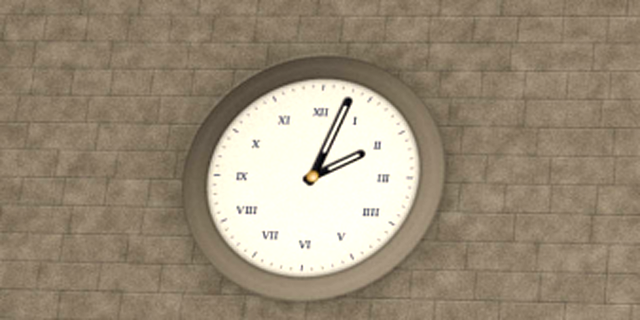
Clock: 2:03
